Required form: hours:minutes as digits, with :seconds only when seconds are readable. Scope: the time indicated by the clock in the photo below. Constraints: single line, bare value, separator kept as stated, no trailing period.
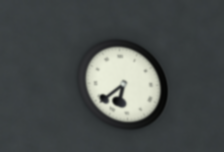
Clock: 6:39
